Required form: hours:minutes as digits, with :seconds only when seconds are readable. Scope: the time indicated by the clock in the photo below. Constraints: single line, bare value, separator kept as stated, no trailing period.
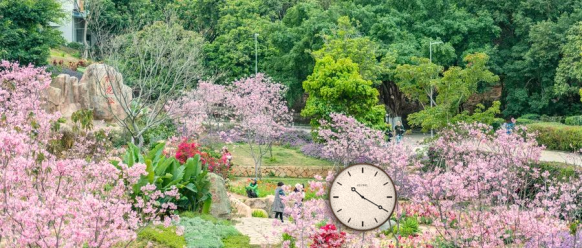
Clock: 10:20
